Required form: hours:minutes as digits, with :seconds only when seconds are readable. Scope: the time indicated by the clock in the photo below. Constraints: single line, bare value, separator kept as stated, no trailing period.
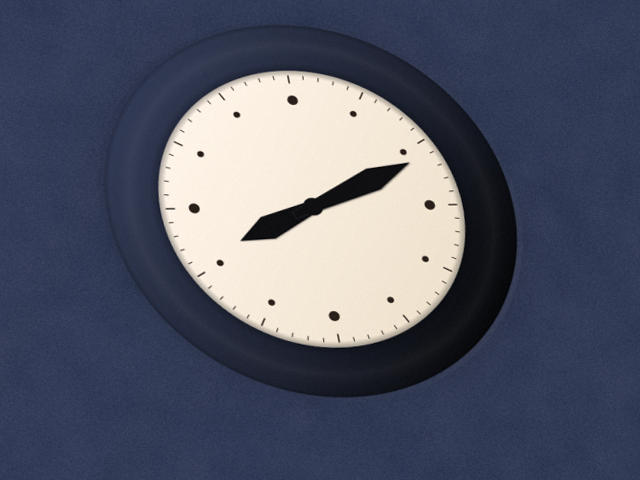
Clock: 8:11
